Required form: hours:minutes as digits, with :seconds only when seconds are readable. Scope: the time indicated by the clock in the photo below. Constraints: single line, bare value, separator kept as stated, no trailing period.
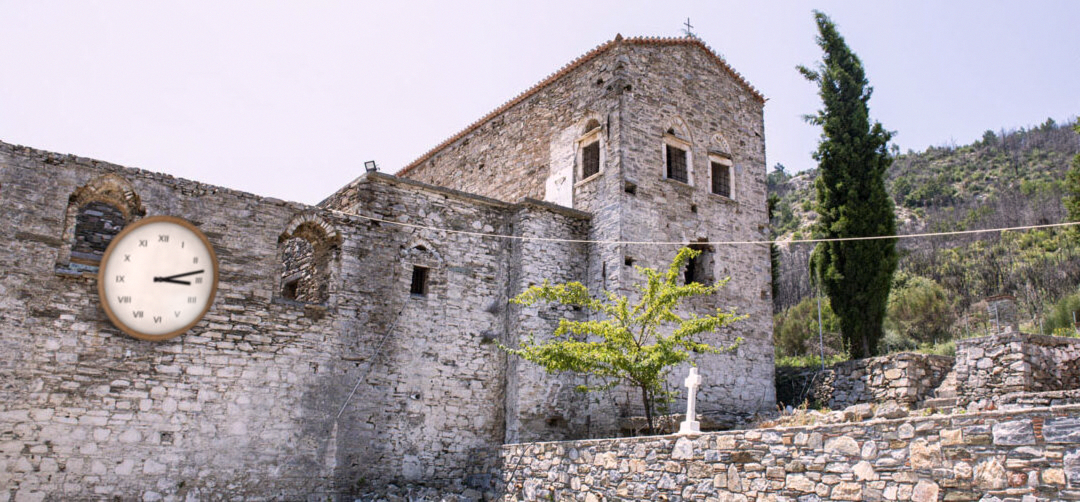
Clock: 3:13
